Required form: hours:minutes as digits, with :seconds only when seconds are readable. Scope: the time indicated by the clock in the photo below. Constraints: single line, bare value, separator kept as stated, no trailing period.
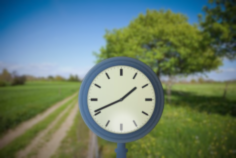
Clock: 1:41
